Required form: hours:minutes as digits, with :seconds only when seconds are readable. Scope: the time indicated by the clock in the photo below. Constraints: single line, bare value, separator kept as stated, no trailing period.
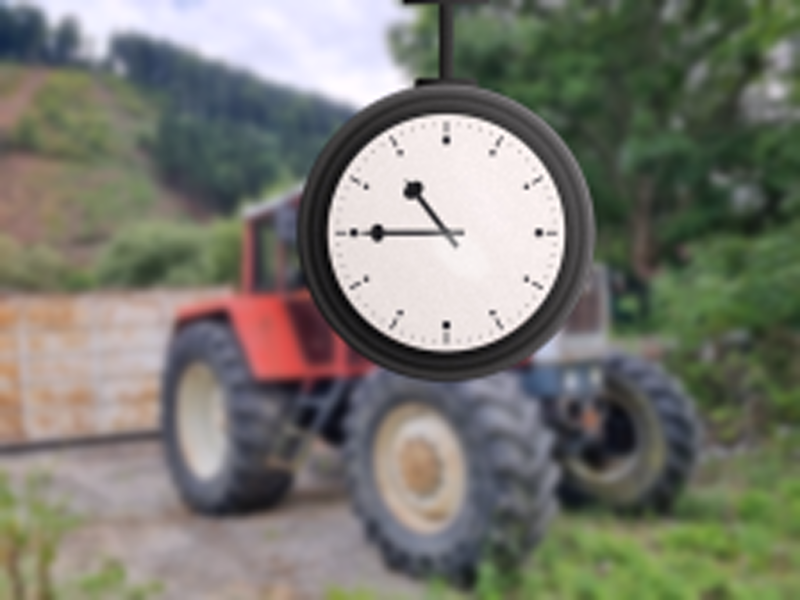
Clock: 10:45
